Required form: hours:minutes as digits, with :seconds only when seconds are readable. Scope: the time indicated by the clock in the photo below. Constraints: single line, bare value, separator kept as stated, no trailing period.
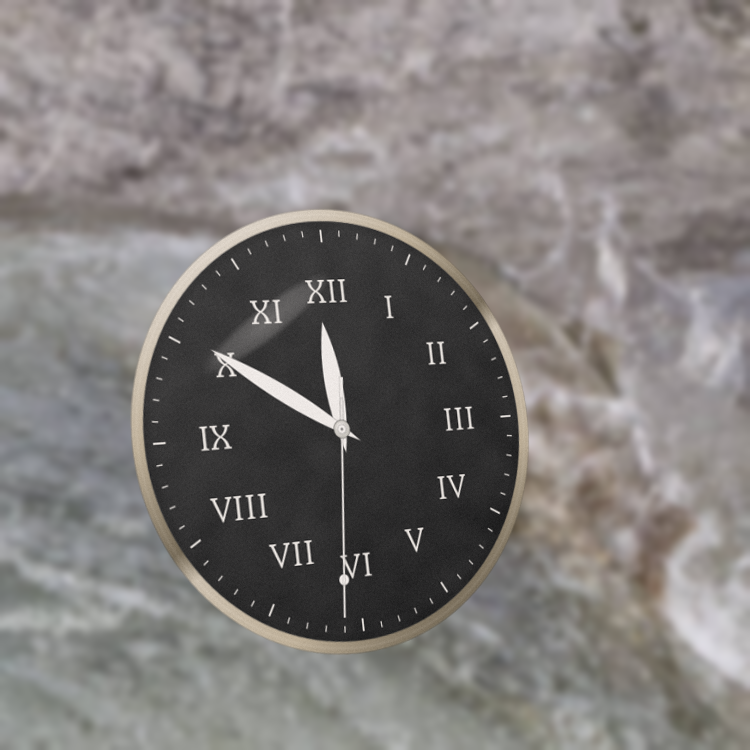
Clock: 11:50:31
